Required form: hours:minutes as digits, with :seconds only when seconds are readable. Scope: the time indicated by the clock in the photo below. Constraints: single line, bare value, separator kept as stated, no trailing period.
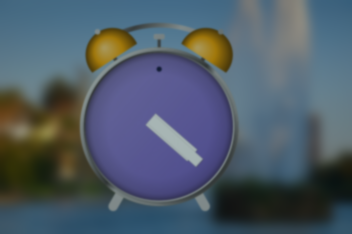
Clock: 4:22
